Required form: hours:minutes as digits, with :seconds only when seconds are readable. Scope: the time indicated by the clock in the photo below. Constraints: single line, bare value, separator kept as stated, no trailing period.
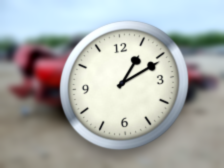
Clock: 1:11
